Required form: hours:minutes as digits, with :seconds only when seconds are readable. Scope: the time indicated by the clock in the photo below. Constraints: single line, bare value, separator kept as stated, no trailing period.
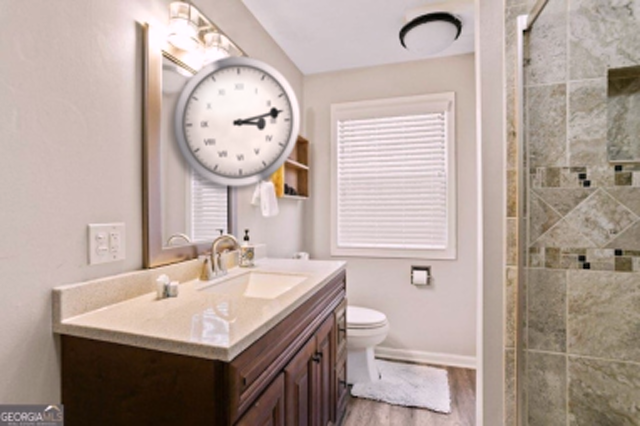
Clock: 3:13
